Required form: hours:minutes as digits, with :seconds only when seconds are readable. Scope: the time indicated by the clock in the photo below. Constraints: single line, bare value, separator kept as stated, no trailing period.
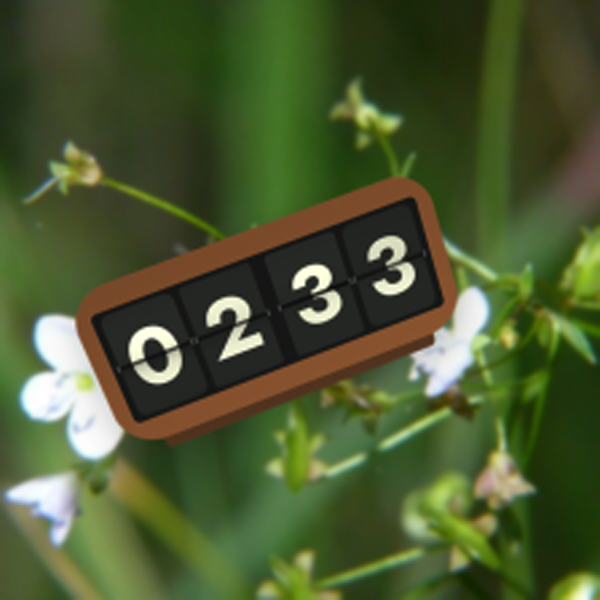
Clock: 2:33
